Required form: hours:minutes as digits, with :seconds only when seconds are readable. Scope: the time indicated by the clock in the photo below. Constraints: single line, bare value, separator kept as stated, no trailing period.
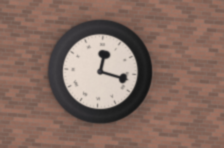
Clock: 12:17
